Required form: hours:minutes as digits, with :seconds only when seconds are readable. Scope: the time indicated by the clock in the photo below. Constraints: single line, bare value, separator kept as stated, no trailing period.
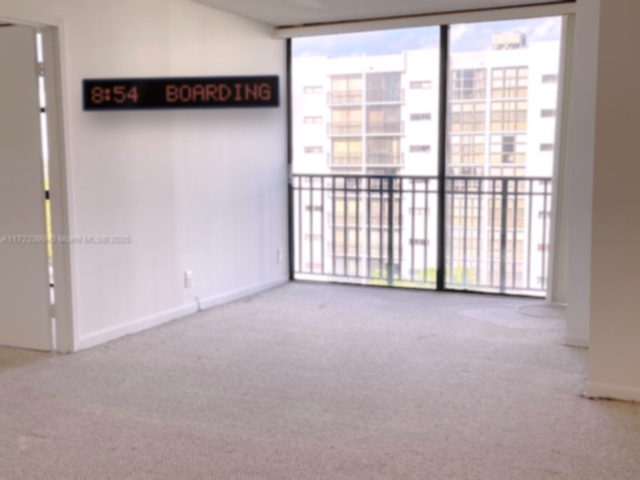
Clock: 8:54
